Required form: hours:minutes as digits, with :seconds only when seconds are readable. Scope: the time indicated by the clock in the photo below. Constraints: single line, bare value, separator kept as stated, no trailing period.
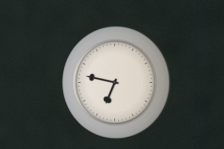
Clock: 6:47
